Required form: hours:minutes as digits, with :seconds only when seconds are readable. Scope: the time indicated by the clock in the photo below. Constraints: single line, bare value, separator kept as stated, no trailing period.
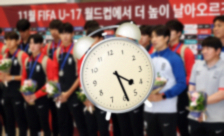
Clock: 4:29
